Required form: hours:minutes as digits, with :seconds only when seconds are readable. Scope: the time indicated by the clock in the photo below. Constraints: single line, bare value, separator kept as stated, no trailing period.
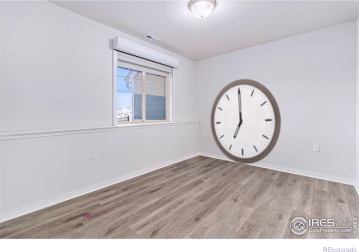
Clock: 7:00
